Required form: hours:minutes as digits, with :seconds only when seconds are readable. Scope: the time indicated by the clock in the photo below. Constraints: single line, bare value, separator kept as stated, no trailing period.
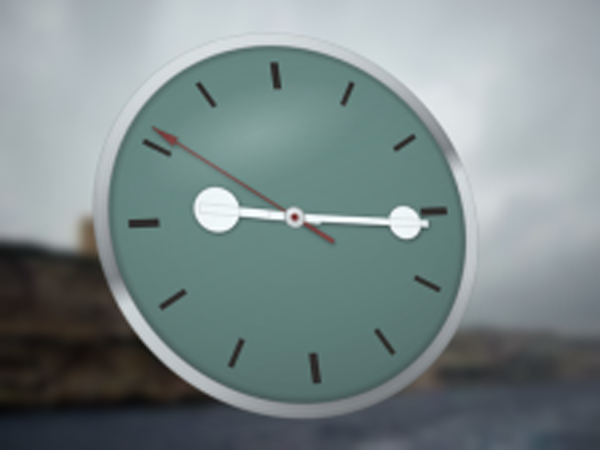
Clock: 9:15:51
